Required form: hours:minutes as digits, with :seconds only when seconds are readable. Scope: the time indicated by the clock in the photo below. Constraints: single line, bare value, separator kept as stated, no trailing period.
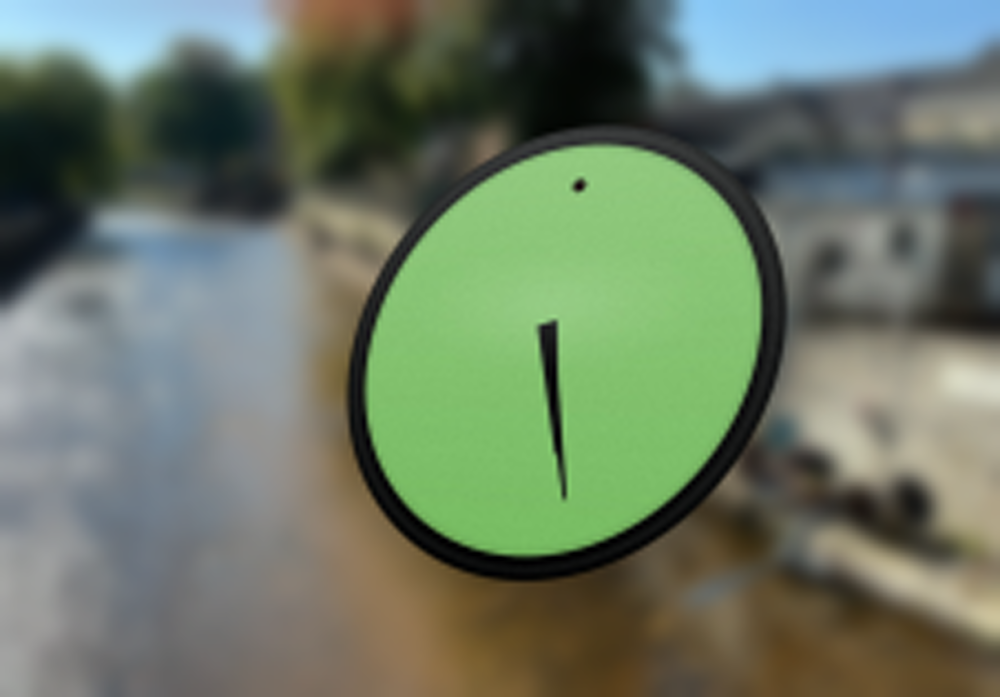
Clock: 5:27
